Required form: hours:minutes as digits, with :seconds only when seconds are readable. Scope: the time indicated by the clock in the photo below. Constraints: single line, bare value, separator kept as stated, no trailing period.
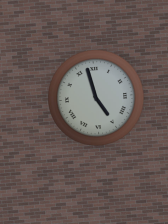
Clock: 4:58
